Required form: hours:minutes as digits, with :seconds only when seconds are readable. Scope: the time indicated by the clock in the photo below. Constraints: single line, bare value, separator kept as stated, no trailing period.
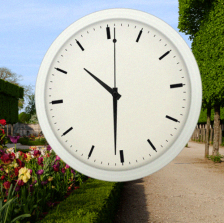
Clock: 10:31:01
